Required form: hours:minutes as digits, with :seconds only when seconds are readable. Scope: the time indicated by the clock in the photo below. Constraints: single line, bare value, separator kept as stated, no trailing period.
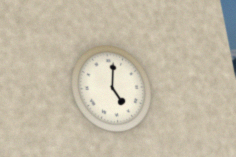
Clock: 5:02
